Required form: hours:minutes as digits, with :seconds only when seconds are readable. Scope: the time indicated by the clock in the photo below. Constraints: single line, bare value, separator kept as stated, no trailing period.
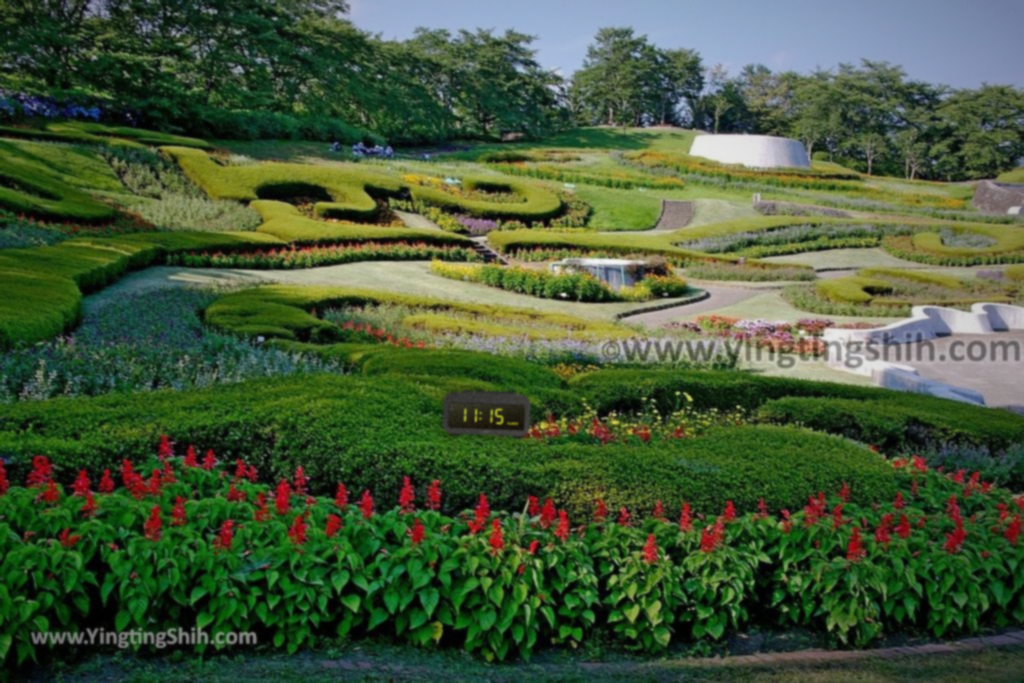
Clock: 11:15
